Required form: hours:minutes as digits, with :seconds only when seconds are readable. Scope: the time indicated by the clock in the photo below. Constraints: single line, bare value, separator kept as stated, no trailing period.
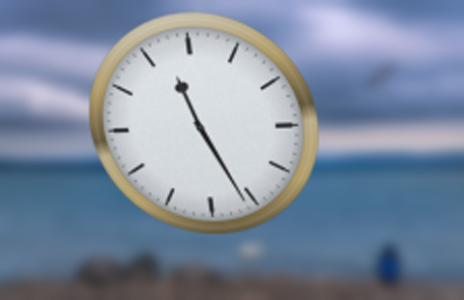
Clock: 11:26
